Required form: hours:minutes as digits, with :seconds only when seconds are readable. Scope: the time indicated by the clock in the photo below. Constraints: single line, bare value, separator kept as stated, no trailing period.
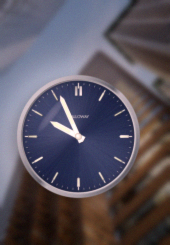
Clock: 9:56
